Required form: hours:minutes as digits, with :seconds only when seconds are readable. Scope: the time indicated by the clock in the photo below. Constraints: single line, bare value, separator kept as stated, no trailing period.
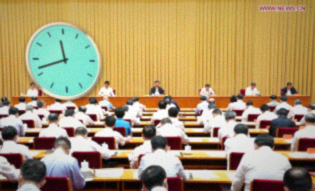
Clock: 11:42
